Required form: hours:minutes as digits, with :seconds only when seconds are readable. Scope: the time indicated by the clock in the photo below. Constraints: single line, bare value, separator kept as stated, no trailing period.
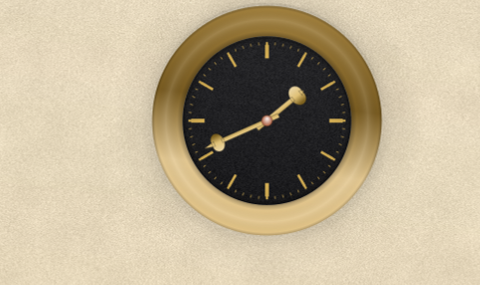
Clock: 1:41
